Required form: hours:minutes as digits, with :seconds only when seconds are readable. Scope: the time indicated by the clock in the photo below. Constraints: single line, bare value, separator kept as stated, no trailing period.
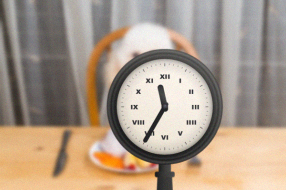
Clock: 11:35
